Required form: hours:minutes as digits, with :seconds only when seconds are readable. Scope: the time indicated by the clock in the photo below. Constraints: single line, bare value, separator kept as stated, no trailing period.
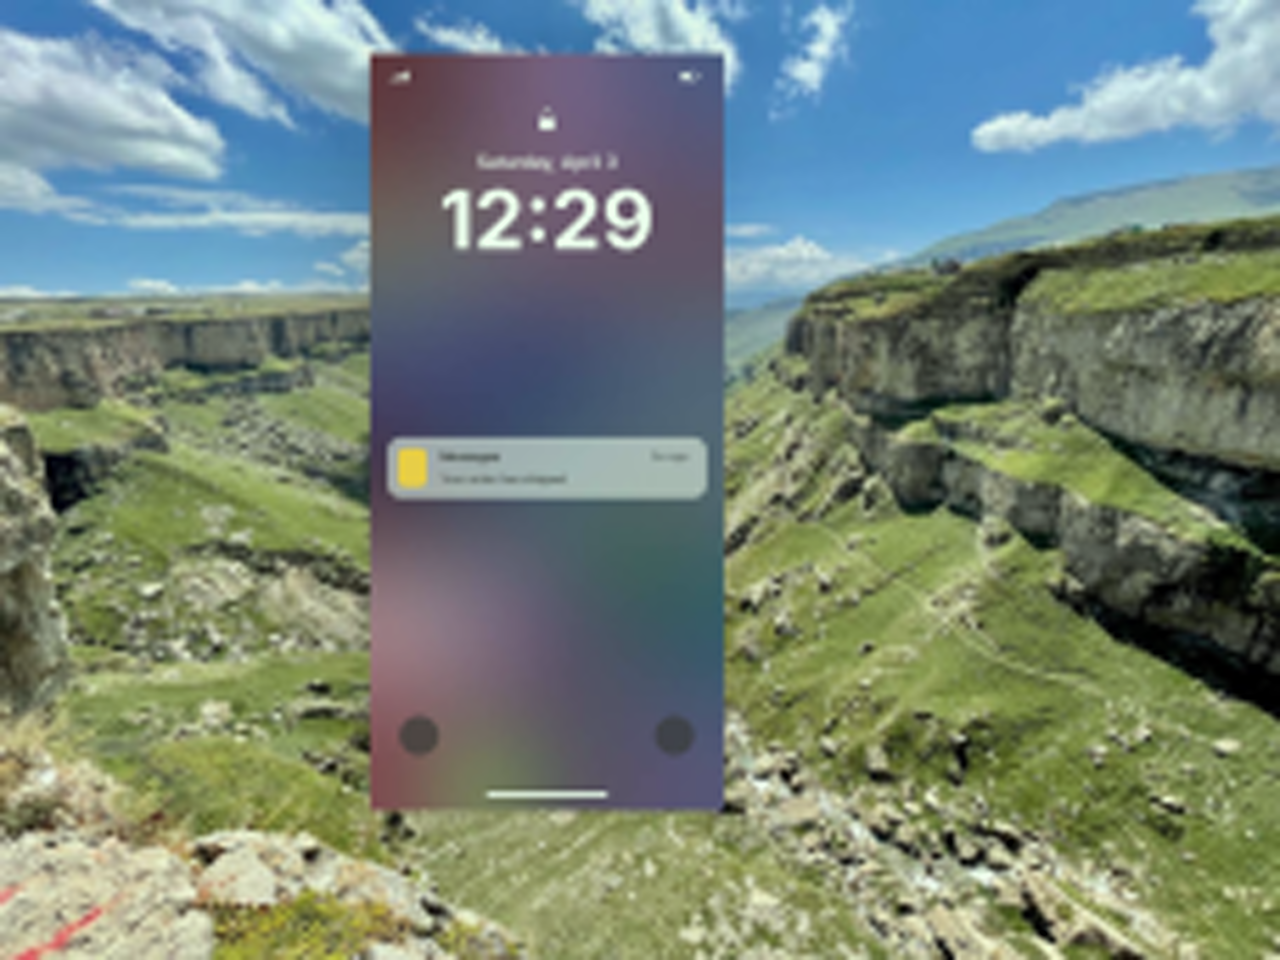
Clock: 12:29
